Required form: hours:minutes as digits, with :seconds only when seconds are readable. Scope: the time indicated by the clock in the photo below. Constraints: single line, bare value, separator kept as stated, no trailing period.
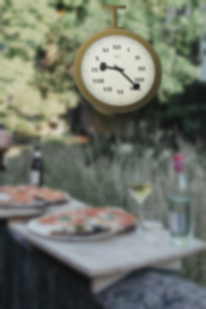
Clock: 9:23
